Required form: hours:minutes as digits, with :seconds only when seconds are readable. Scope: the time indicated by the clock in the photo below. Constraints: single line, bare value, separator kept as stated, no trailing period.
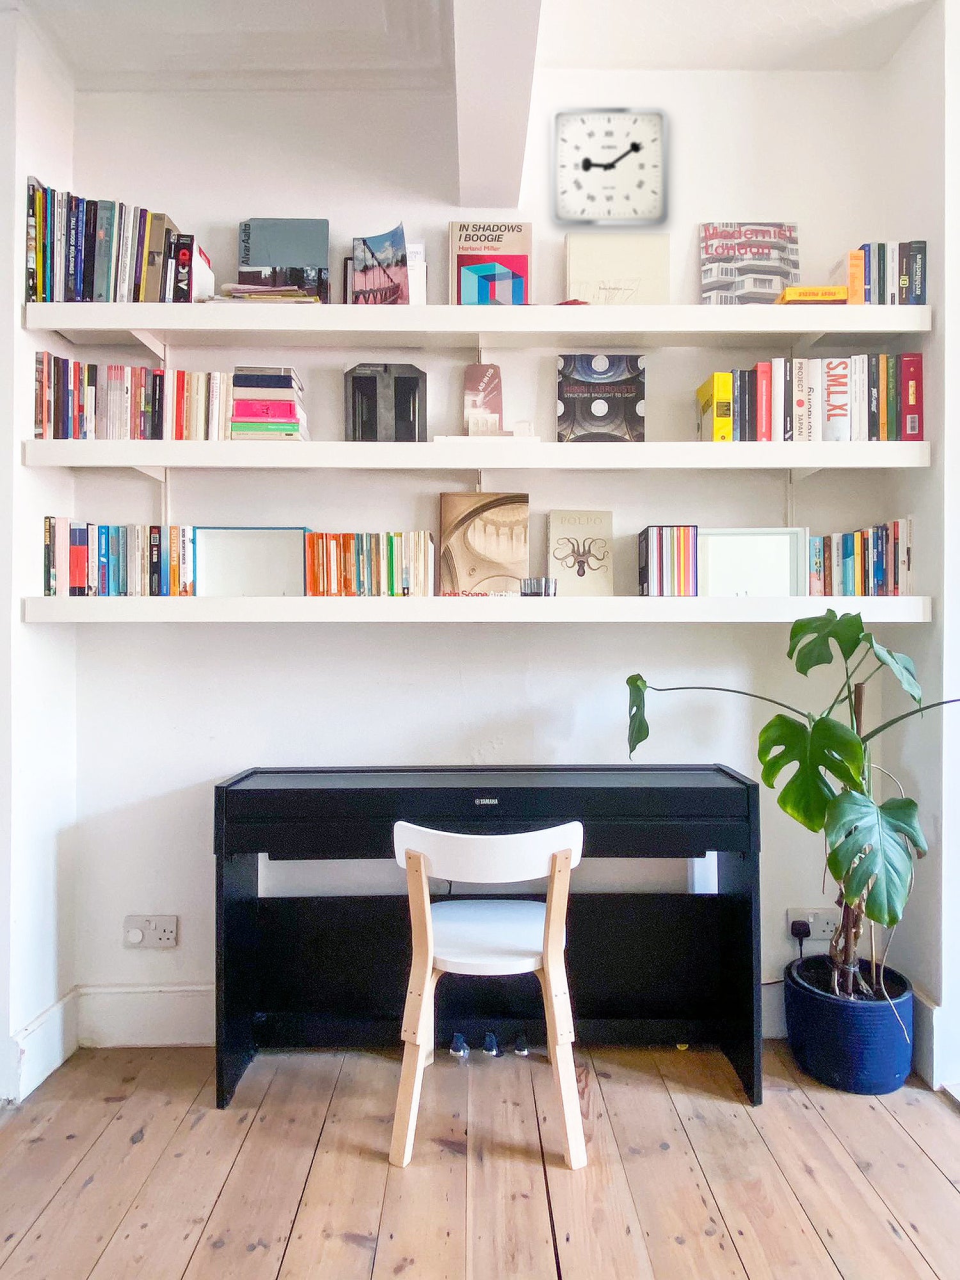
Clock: 9:09
